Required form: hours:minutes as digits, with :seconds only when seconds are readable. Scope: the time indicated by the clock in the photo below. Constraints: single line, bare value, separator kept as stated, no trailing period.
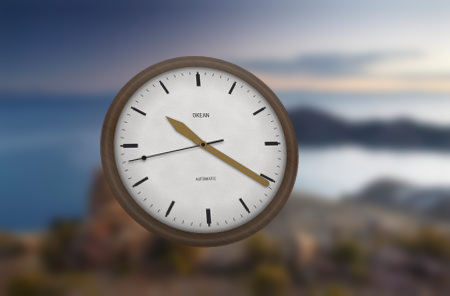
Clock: 10:20:43
